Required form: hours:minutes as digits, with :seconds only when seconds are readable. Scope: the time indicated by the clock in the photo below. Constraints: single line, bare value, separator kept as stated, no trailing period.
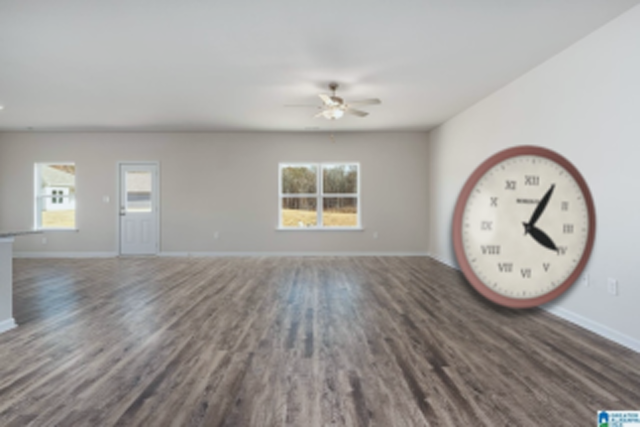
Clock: 4:05
